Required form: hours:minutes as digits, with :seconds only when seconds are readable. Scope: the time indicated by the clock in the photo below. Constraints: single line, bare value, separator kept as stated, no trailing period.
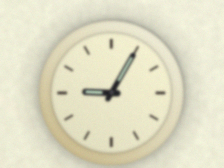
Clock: 9:05
